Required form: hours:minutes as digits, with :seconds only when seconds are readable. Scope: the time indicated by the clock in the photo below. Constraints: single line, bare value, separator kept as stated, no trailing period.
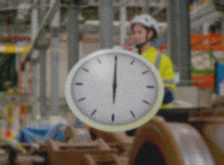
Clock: 6:00
